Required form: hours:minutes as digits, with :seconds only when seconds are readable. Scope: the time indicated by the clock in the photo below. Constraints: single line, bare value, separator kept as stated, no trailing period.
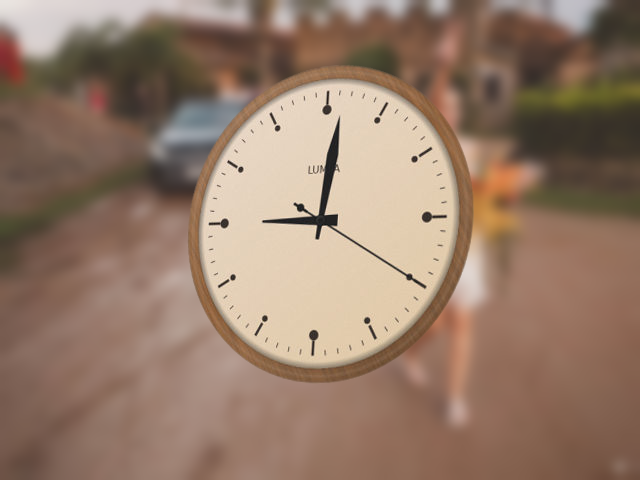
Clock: 9:01:20
